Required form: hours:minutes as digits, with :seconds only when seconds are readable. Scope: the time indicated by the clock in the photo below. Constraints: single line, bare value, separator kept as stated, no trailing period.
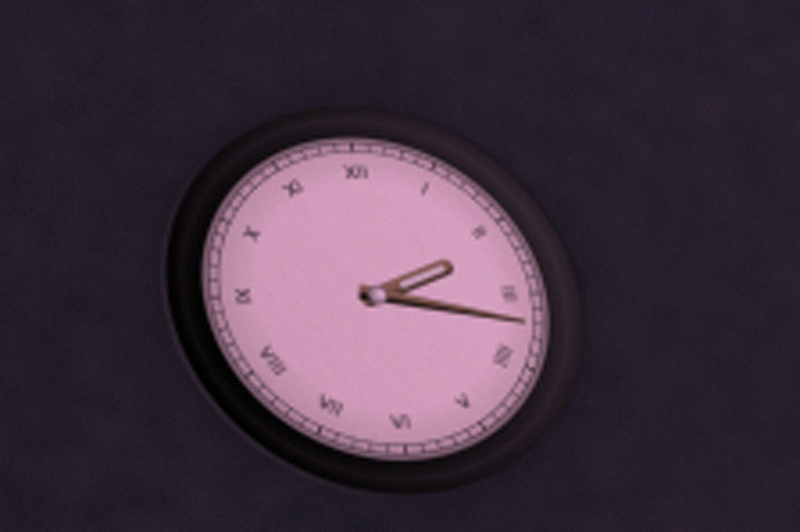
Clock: 2:17
